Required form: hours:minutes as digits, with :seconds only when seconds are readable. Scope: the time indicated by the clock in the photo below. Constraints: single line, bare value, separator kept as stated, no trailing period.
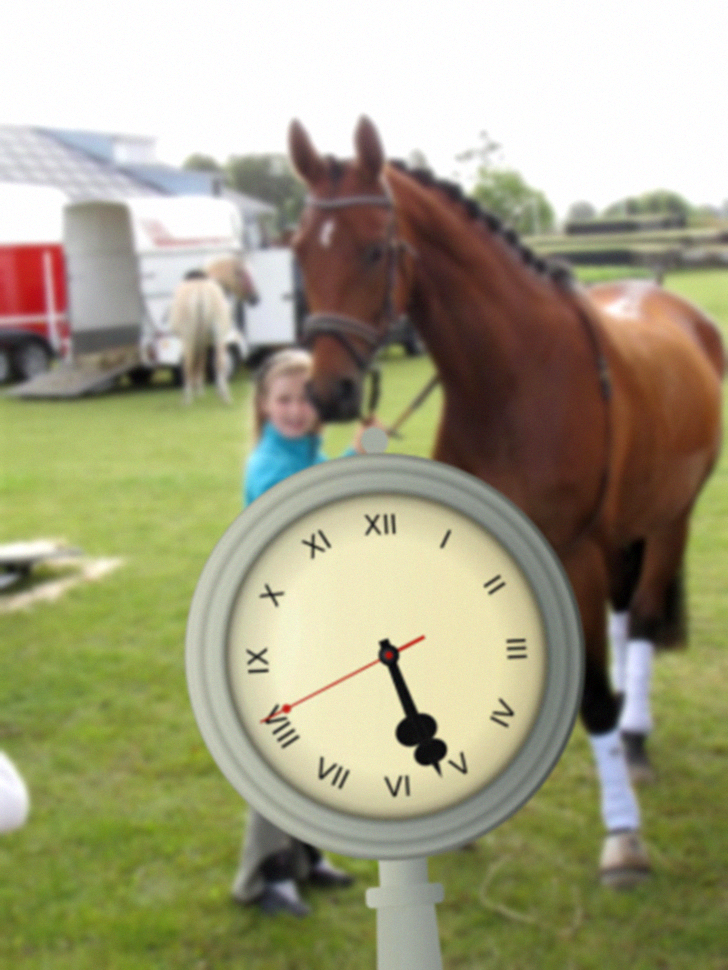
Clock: 5:26:41
